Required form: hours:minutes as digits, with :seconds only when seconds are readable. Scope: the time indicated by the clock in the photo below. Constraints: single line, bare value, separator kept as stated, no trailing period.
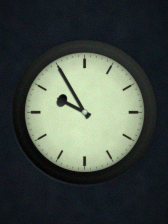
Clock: 9:55
